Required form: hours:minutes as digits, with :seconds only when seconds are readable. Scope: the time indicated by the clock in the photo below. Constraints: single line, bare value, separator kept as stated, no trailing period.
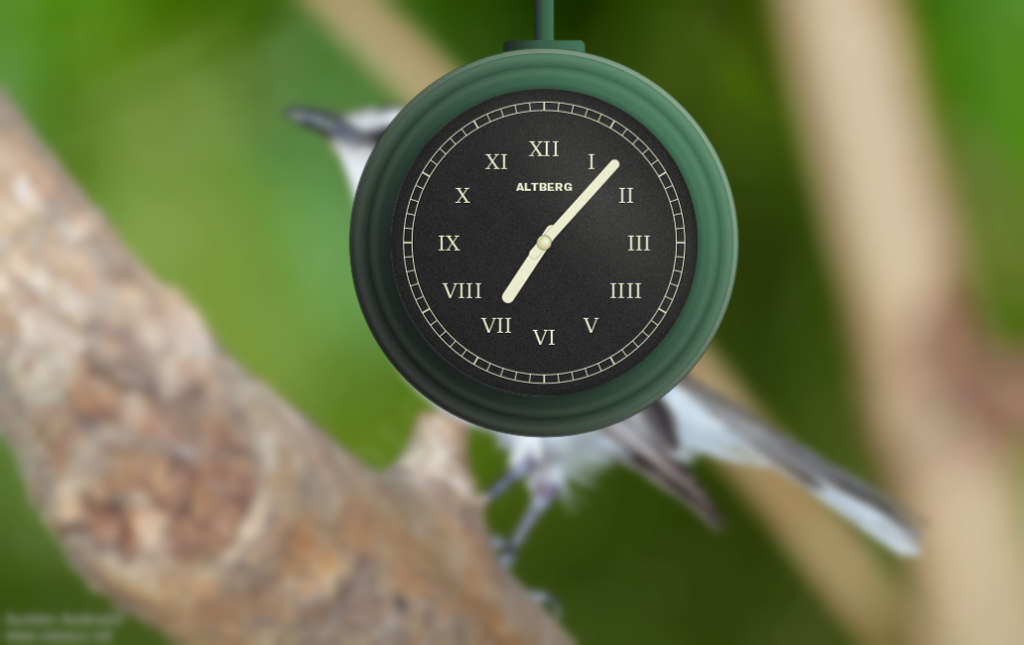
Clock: 7:07
